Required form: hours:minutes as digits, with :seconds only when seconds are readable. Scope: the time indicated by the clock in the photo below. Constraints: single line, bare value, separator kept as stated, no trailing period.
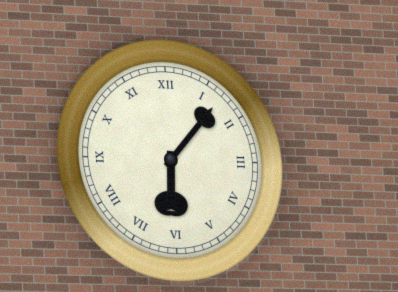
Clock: 6:07
